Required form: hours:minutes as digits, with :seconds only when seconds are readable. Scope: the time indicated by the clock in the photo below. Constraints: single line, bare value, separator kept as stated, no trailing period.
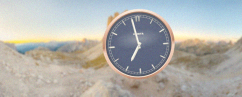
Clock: 6:58
